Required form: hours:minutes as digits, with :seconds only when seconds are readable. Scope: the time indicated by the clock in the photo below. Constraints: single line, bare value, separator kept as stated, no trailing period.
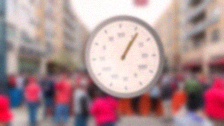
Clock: 1:06
